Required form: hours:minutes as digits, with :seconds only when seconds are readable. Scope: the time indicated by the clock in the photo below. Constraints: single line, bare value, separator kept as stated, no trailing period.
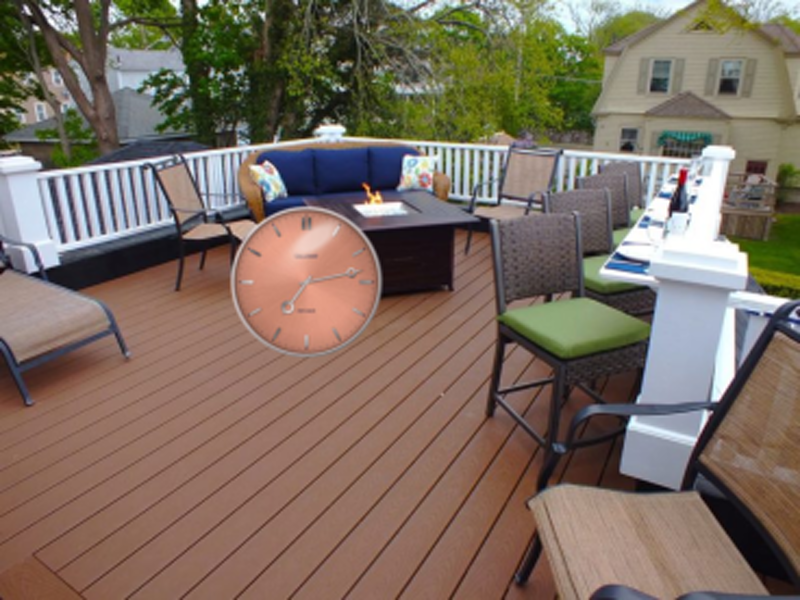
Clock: 7:13
